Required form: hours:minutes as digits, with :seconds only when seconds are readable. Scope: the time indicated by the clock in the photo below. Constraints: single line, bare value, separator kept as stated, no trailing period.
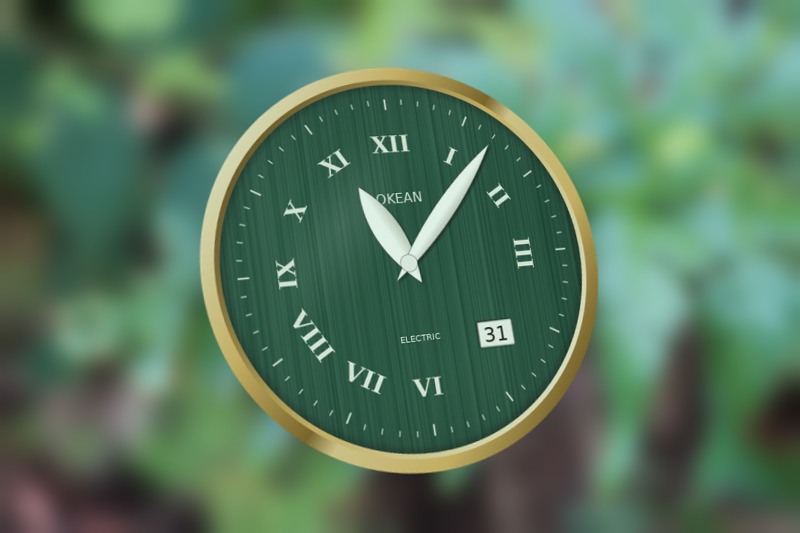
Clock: 11:07
